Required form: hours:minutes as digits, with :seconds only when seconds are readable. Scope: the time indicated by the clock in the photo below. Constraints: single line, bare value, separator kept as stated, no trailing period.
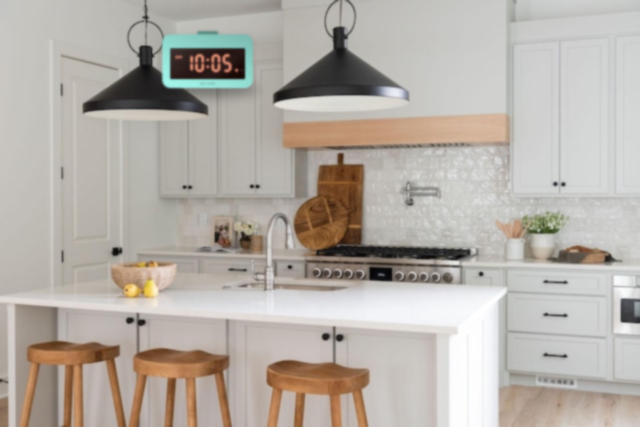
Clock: 10:05
